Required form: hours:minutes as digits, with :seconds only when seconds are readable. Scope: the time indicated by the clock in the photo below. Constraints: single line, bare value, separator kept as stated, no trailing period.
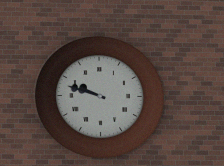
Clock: 9:48
